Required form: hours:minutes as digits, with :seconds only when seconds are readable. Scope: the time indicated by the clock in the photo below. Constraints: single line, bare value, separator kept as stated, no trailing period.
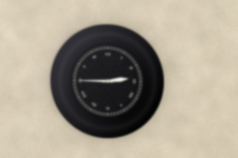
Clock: 2:45
